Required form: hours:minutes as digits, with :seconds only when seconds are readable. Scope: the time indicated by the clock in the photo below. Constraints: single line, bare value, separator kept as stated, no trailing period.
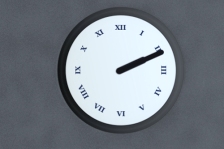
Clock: 2:11
